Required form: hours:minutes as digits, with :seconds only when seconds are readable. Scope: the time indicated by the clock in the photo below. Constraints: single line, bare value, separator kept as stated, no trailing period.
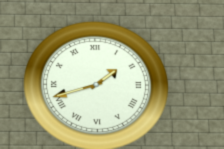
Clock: 1:42
